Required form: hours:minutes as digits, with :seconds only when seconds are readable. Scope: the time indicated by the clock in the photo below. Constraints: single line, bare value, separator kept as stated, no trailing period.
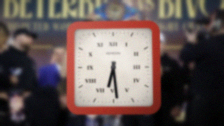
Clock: 6:29
